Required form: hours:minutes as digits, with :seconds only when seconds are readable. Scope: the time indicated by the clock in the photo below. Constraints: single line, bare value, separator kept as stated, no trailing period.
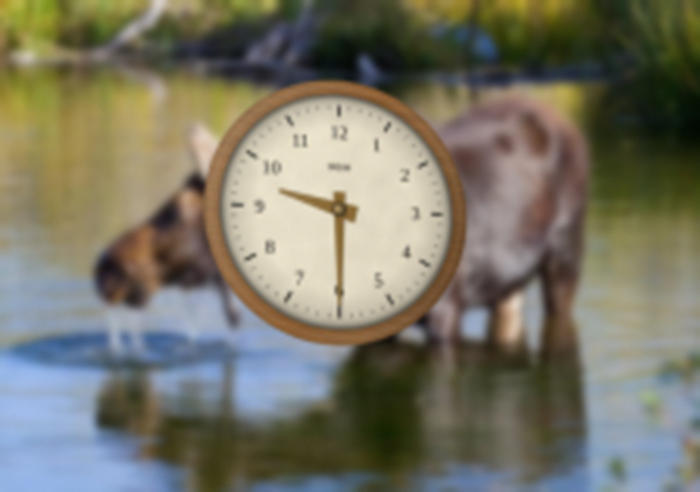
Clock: 9:30
